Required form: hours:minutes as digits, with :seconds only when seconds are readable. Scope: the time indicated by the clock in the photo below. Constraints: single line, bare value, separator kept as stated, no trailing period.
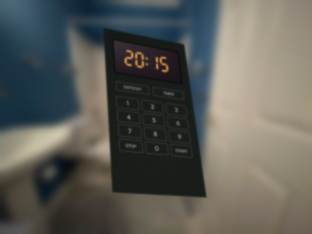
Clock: 20:15
